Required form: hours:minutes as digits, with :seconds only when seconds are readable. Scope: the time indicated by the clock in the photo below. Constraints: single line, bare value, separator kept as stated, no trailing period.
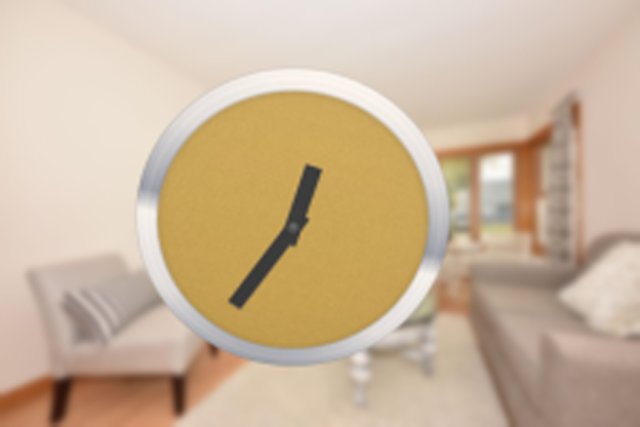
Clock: 12:36
